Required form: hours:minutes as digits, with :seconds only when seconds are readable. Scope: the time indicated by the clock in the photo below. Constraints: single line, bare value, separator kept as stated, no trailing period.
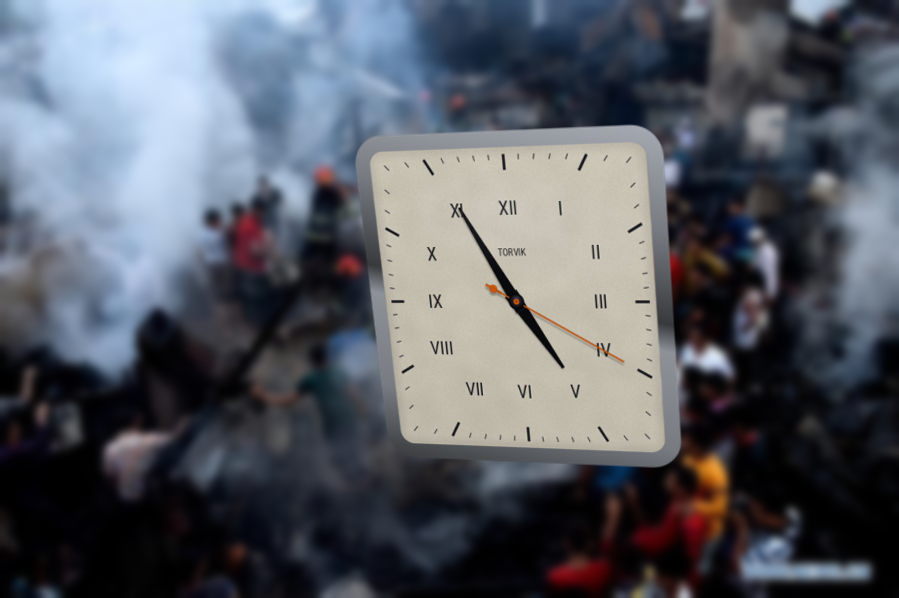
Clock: 4:55:20
